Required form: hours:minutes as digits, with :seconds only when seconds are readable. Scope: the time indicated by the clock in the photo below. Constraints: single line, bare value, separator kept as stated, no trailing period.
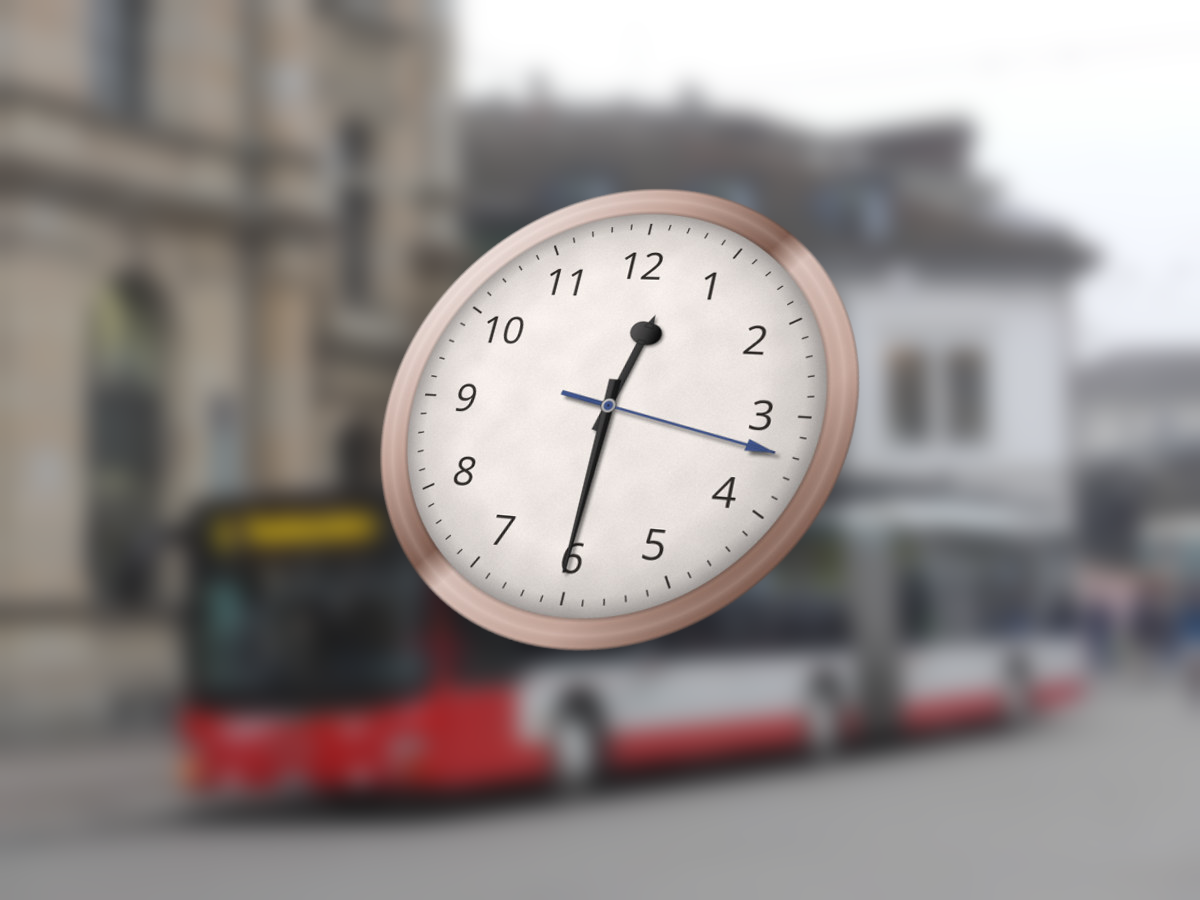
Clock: 12:30:17
